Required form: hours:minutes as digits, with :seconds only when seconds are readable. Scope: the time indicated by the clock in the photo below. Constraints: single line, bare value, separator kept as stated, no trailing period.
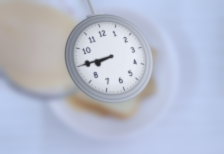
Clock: 8:45
